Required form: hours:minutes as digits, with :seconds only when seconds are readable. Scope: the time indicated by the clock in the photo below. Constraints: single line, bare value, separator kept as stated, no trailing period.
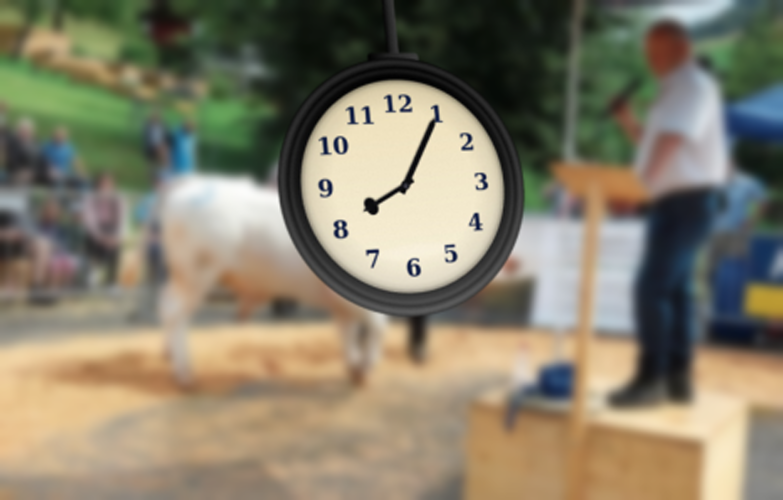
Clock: 8:05
